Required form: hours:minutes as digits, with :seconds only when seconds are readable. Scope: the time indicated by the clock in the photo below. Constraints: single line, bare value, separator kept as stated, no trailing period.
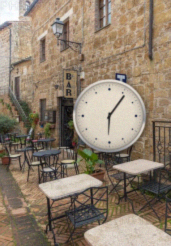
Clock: 6:06
